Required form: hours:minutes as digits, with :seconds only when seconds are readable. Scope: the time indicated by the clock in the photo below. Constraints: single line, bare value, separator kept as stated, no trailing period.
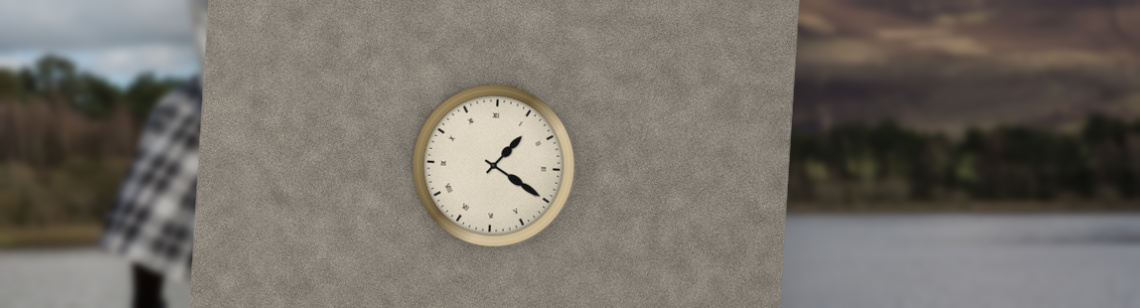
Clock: 1:20
